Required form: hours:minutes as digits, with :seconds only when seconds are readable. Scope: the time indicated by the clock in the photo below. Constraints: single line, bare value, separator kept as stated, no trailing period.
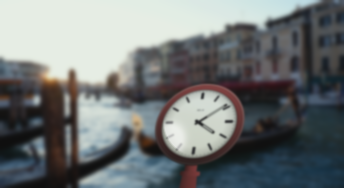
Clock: 4:09
